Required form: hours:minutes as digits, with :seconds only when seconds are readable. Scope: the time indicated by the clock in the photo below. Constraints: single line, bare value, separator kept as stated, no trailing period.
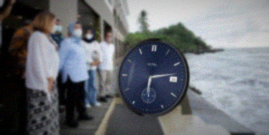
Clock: 6:13
